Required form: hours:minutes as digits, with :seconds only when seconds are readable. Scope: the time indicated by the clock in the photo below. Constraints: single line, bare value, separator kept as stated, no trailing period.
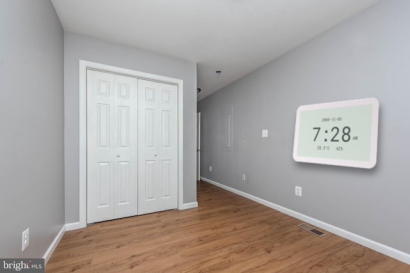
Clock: 7:28
